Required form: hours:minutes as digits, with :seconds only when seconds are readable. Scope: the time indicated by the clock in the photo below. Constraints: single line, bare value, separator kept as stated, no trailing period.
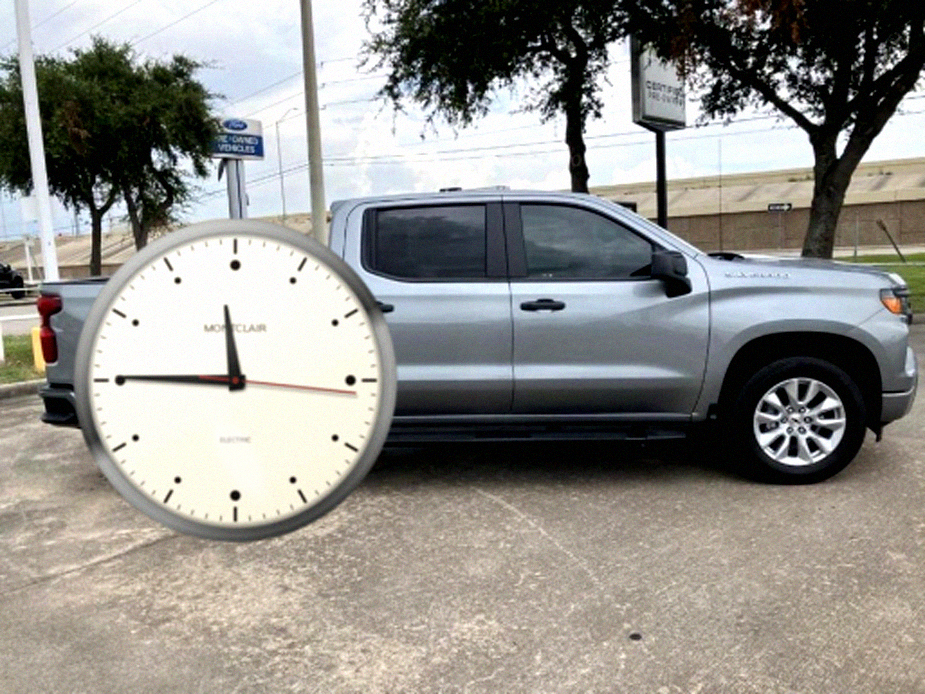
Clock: 11:45:16
